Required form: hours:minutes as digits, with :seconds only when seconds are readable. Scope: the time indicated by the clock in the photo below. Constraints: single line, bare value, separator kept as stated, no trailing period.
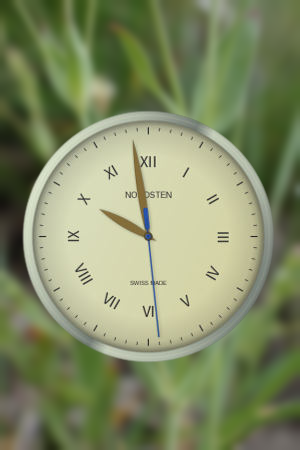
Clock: 9:58:29
